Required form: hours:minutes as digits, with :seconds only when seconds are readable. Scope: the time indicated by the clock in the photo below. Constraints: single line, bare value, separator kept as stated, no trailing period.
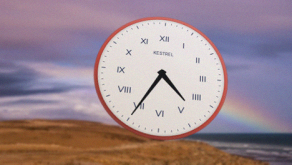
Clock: 4:35
